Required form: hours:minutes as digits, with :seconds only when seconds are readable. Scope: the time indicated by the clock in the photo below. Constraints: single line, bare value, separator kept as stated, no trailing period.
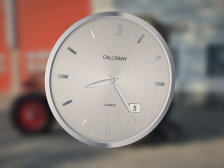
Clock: 8:24
